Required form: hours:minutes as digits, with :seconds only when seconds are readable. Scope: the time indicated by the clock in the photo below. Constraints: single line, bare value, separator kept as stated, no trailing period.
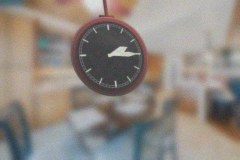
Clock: 2:15
